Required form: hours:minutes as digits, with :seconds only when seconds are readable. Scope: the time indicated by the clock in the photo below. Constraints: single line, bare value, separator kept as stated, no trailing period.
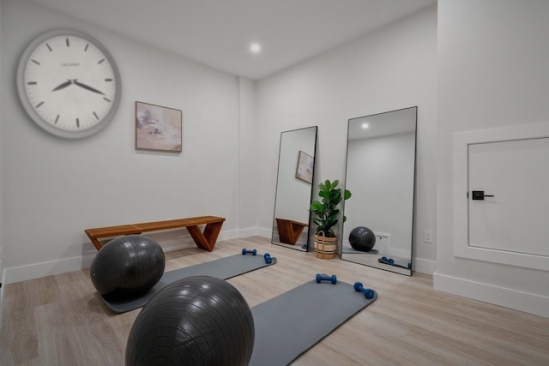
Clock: 8:19
